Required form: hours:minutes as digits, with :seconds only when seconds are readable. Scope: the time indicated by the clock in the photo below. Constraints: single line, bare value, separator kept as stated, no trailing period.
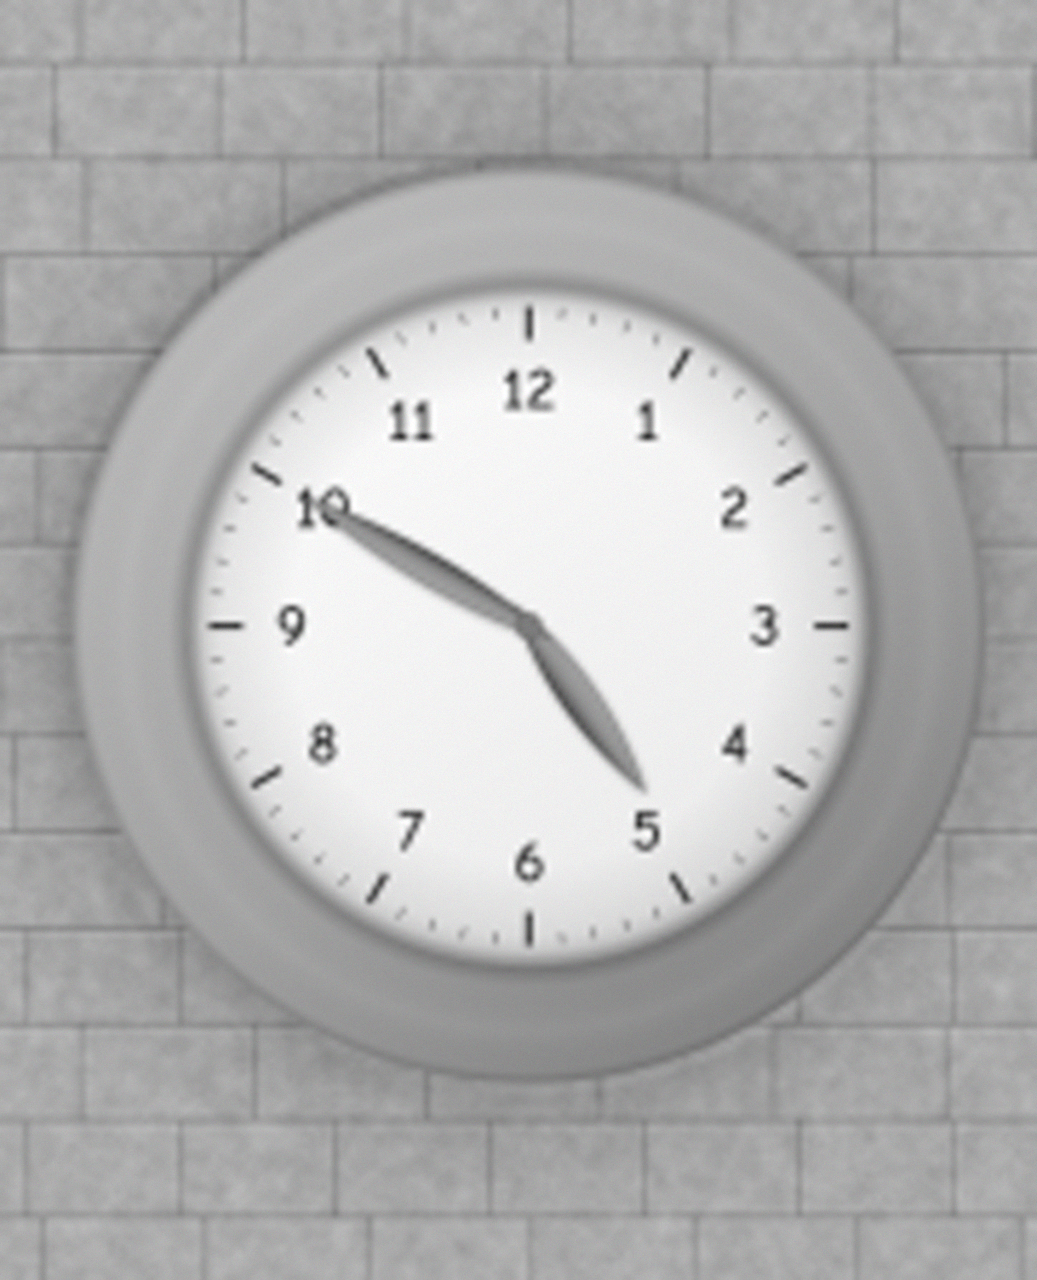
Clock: 4:50
